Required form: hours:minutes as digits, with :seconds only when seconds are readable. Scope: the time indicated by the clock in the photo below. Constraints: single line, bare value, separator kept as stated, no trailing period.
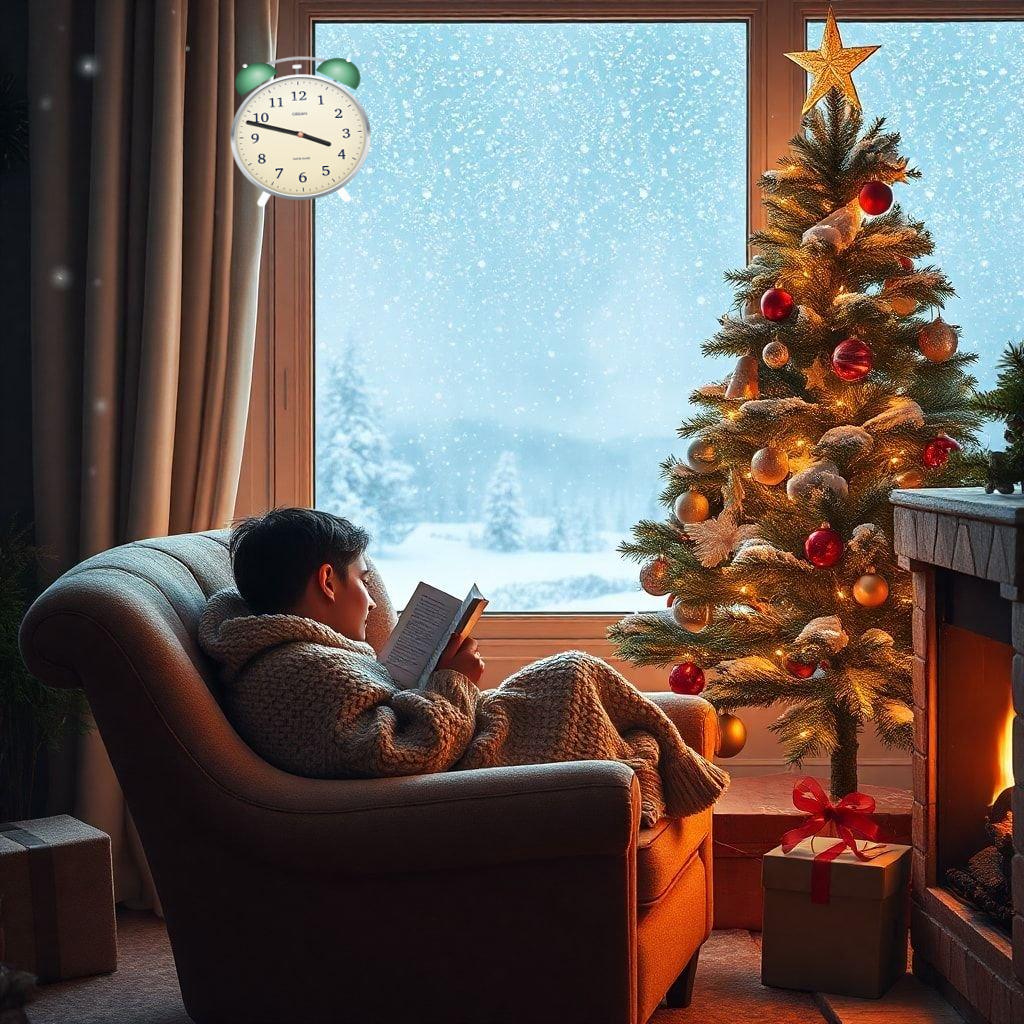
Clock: 3:48
